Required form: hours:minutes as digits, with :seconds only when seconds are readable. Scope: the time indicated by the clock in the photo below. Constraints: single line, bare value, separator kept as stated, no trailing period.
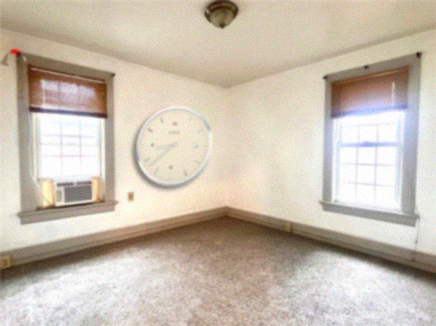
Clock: 8:38
